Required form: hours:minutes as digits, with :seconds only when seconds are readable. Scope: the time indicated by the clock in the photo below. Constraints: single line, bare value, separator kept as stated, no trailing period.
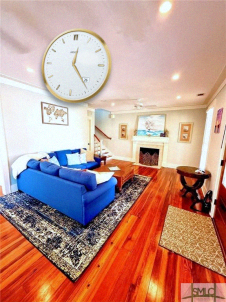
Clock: 12:24
